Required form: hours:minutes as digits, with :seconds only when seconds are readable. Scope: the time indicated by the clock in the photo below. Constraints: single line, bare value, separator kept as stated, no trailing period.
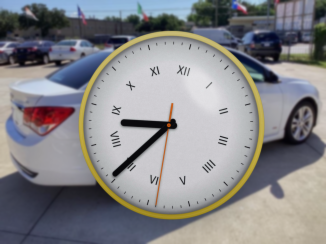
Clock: 8:35:29
